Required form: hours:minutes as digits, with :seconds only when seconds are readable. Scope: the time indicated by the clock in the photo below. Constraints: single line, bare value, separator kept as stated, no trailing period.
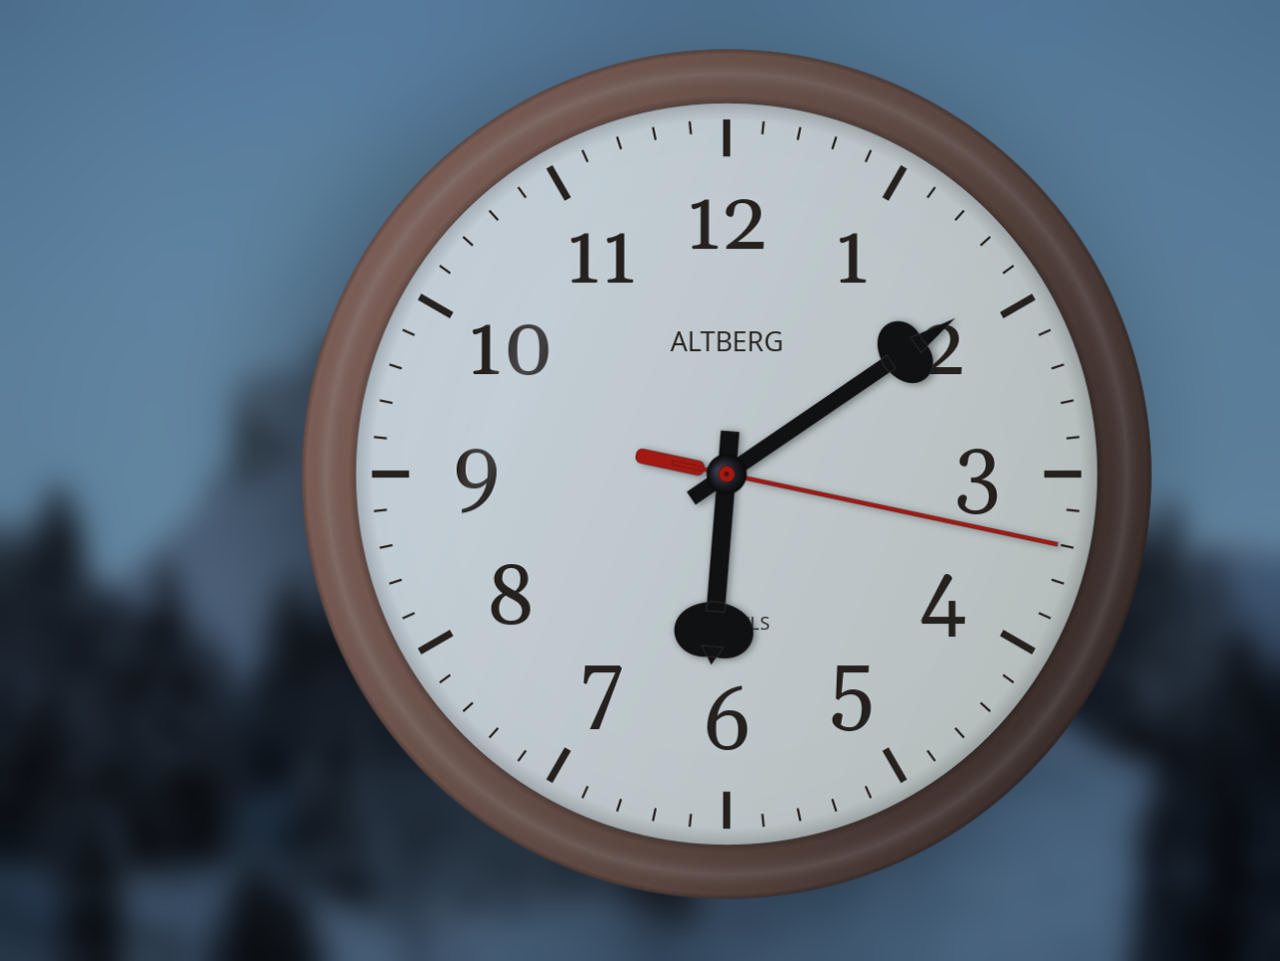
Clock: 6:09:17
